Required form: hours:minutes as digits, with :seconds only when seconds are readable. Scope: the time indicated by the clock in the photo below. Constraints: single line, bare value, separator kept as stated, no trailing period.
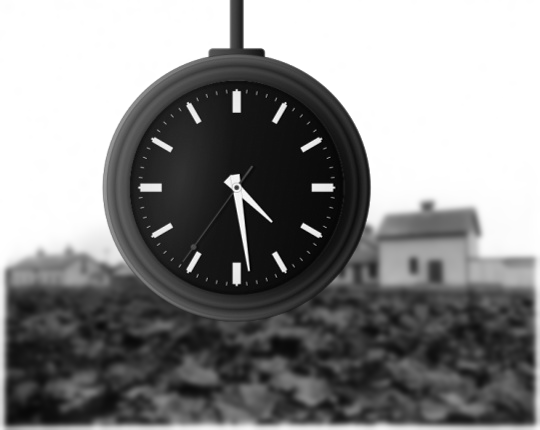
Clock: 4:28:36
